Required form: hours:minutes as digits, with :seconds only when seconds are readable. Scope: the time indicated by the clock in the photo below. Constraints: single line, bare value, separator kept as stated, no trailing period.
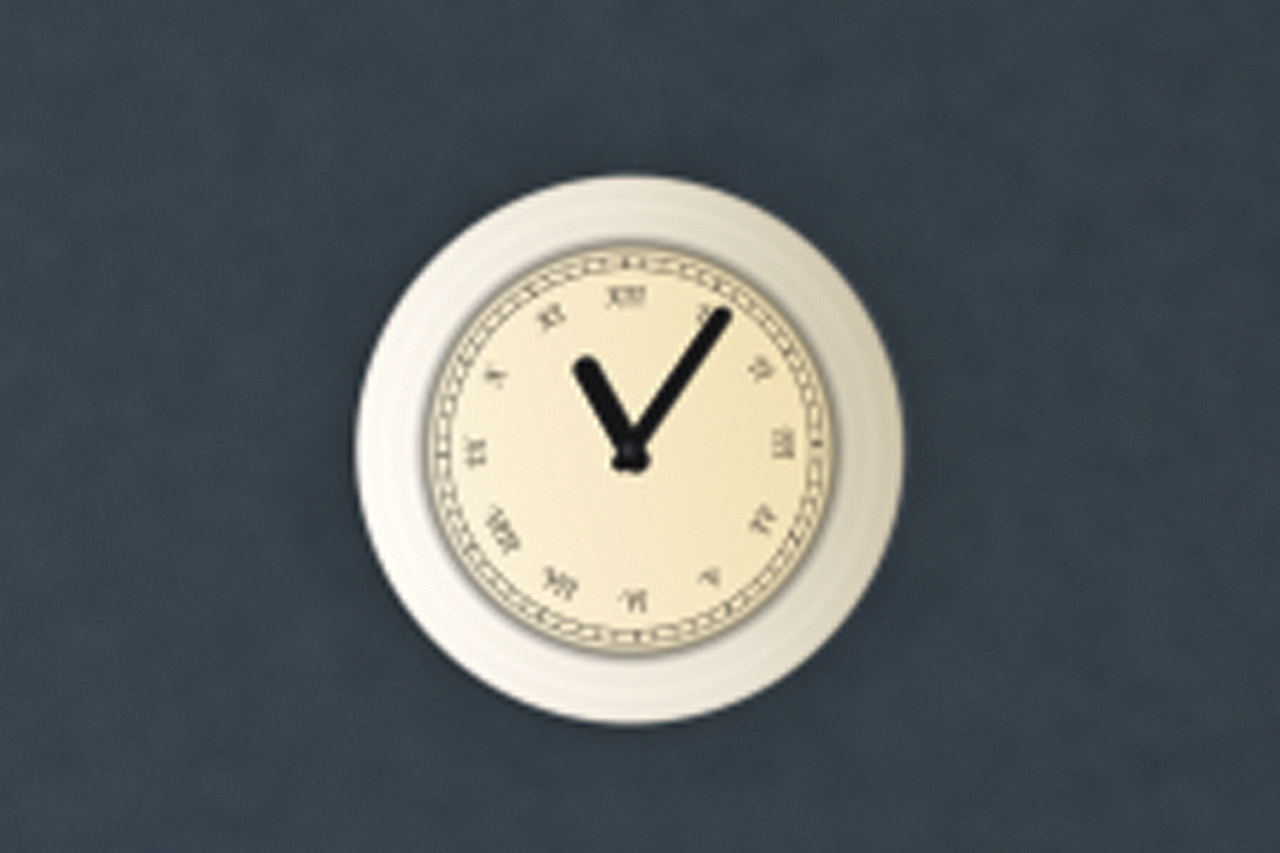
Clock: 11:06
